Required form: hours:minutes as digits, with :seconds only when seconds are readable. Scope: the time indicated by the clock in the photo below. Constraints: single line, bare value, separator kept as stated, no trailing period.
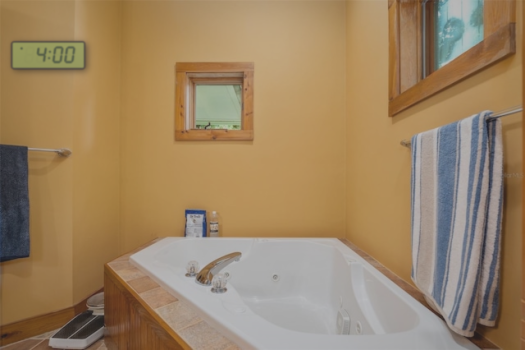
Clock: 4:00
